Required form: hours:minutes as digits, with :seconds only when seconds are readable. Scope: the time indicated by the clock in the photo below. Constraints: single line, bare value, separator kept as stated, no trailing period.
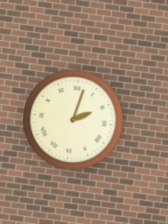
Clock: 2:02
